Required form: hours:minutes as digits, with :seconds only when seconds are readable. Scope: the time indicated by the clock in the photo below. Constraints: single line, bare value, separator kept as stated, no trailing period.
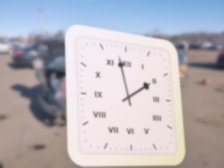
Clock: 1:58
